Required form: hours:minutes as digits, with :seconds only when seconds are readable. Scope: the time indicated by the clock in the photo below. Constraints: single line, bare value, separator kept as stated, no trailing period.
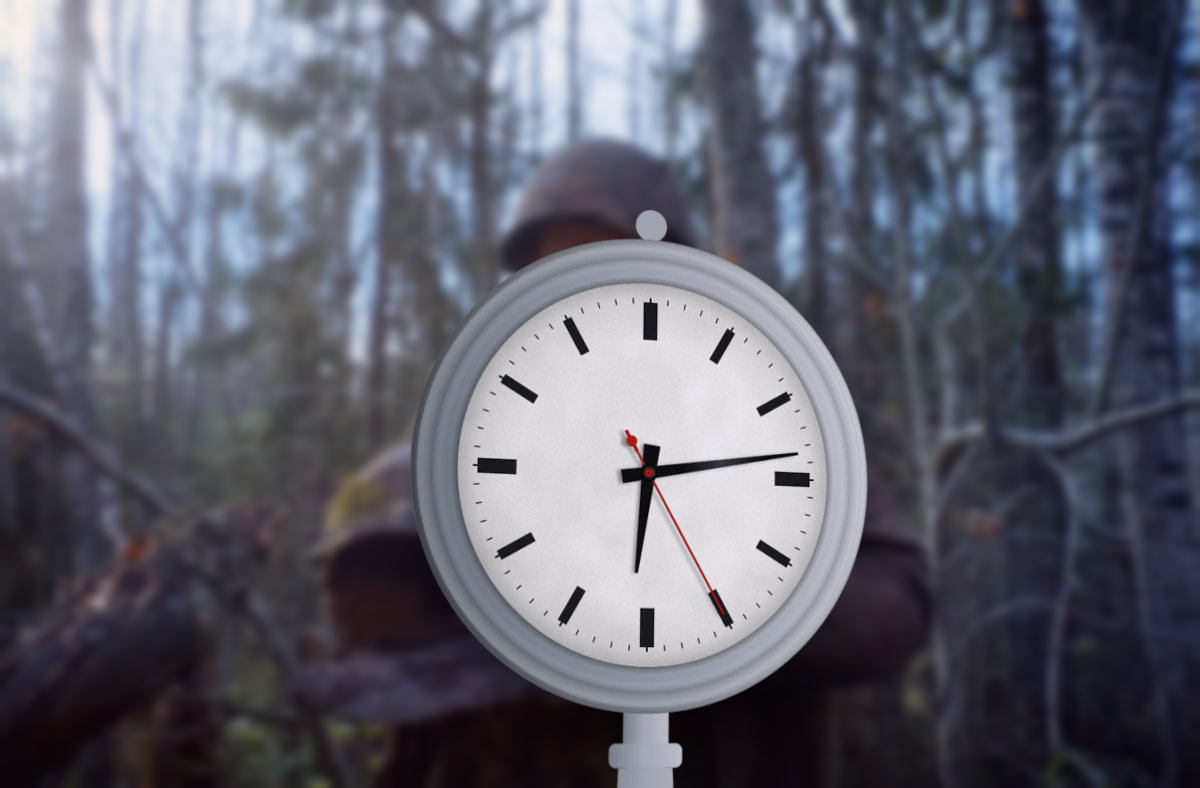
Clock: 6:13:25
